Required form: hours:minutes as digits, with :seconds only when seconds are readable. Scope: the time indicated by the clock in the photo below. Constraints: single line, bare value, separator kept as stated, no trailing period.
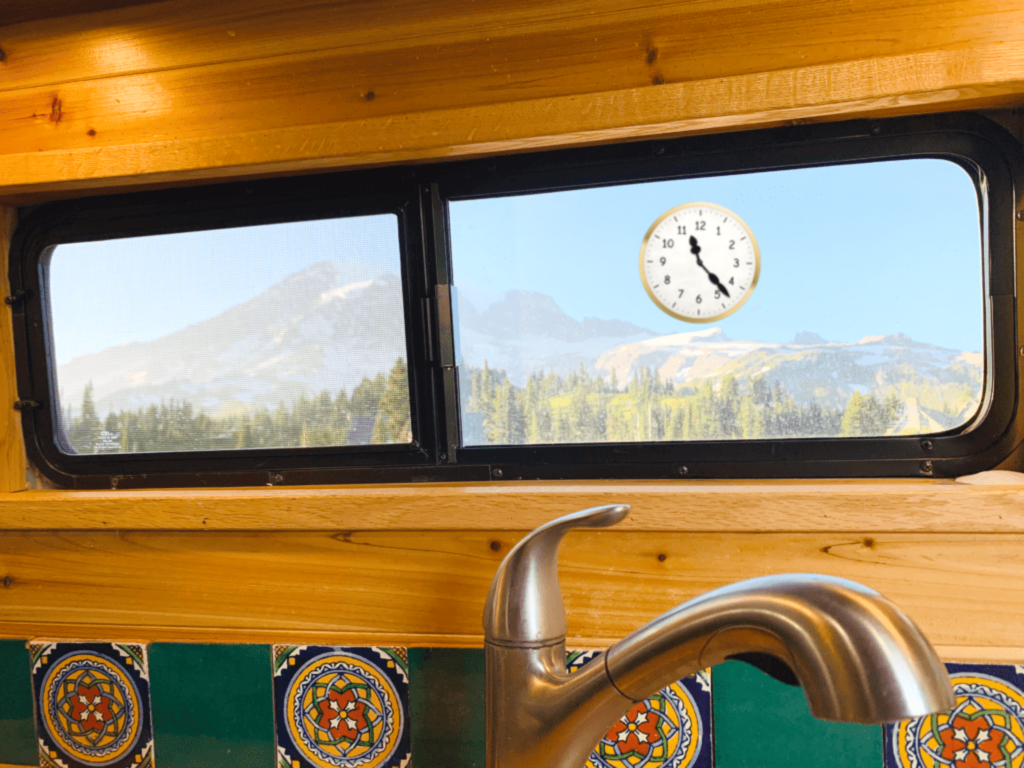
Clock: 11:23
